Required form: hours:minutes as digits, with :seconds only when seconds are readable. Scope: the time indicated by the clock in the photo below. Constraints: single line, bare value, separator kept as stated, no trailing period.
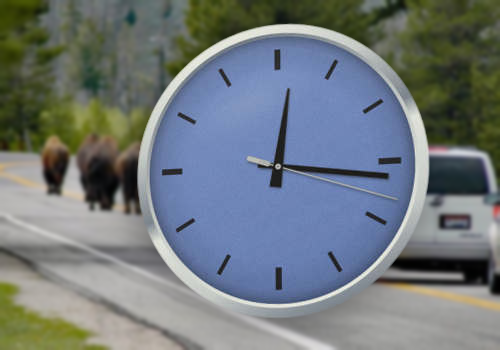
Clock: 12:16:18
